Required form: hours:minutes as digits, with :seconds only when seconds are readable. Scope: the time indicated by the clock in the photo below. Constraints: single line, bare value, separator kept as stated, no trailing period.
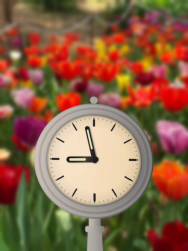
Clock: 8:58
